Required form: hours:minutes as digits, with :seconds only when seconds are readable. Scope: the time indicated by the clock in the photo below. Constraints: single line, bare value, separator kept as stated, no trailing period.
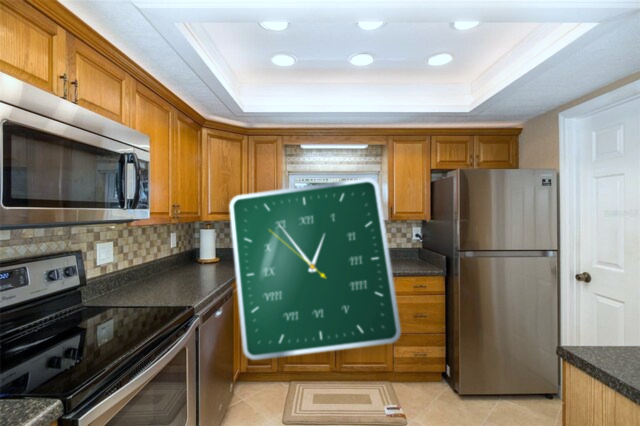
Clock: 12:54:53
